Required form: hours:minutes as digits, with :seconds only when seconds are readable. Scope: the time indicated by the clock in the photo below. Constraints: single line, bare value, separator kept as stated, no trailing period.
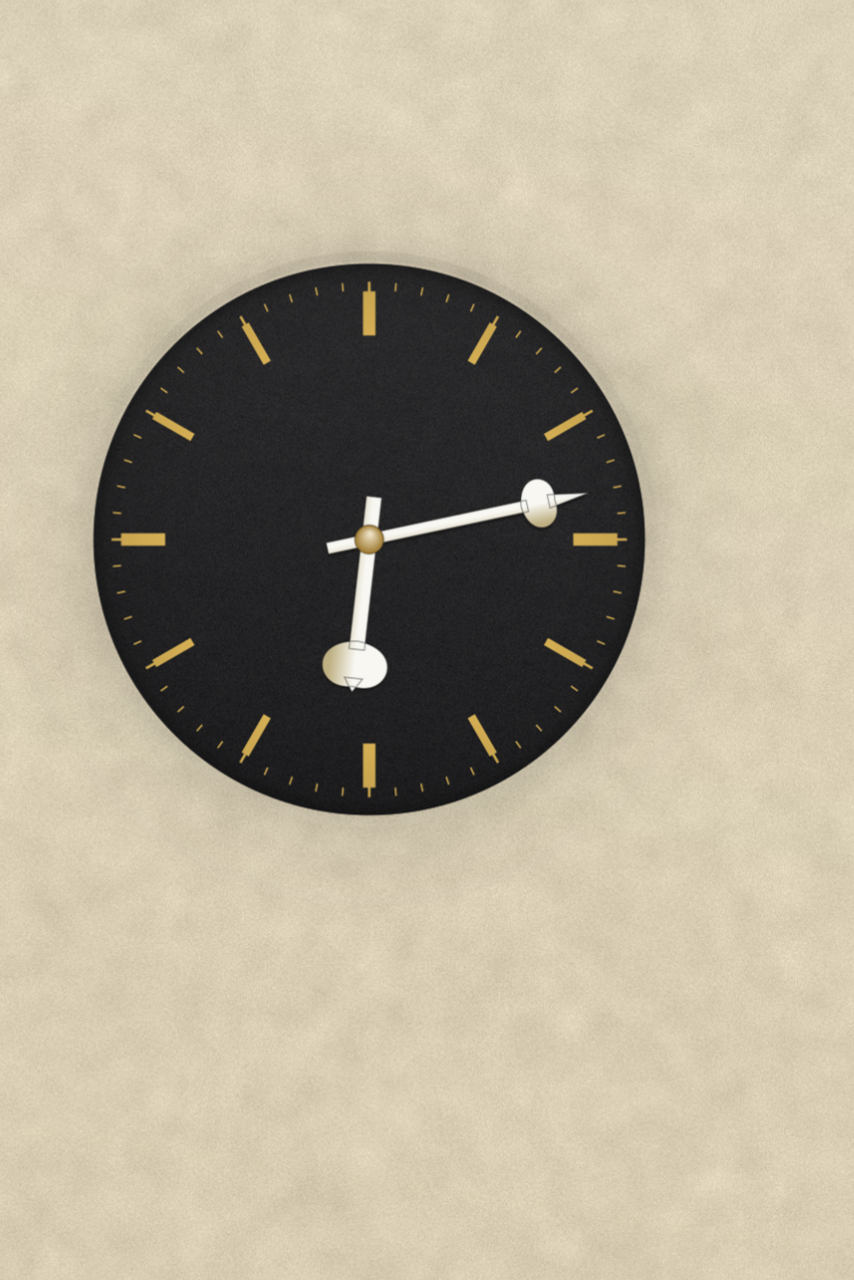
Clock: 6:13
